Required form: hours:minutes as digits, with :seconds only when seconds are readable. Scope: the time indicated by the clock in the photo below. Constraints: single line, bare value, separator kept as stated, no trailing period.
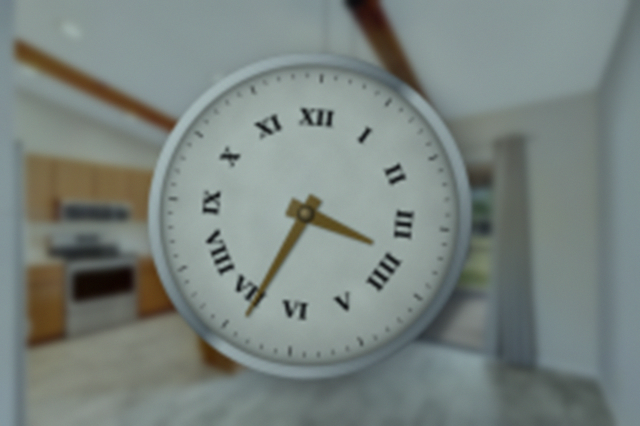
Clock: 3:34
